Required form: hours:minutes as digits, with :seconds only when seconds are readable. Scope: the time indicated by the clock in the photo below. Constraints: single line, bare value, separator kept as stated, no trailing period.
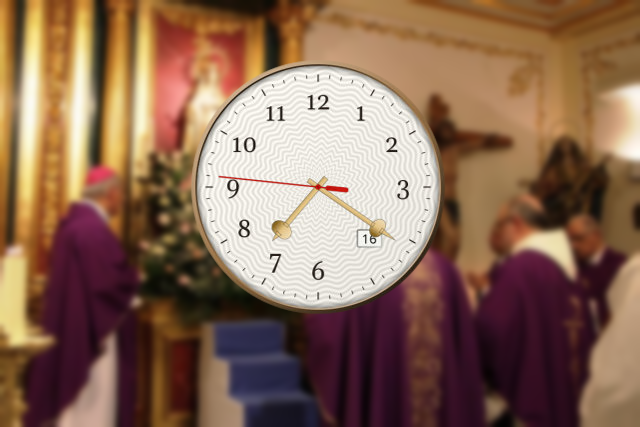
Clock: 7:20:46
